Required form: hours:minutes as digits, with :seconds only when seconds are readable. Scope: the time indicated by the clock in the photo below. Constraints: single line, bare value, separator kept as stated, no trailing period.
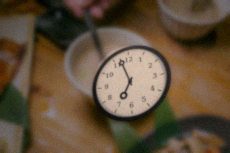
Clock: 6:57
